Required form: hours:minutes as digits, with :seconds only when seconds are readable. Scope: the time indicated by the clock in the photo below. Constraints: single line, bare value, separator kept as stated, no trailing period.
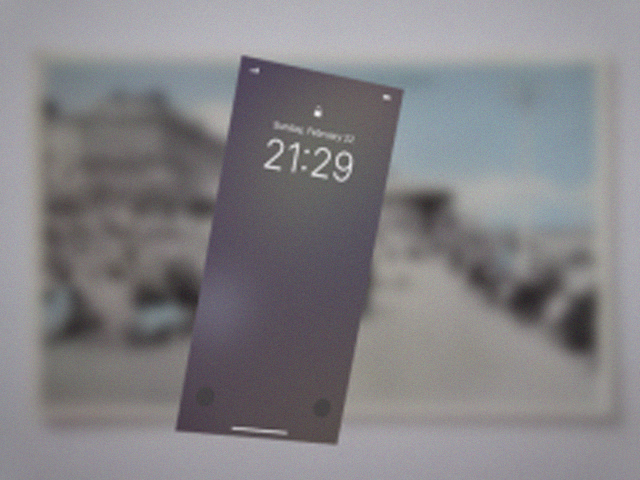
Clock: 21:29
